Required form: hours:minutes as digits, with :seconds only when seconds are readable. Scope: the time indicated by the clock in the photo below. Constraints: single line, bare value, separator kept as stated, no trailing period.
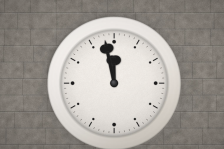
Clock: 11:58
